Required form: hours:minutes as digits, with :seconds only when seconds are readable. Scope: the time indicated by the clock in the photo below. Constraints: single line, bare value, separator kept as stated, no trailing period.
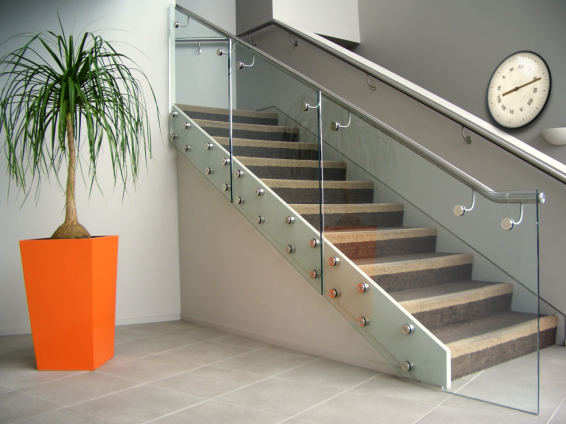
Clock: 8:11
